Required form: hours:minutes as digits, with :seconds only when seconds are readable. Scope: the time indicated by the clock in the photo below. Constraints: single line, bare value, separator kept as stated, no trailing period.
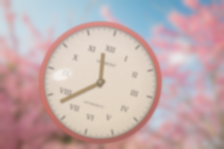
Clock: 11:38
